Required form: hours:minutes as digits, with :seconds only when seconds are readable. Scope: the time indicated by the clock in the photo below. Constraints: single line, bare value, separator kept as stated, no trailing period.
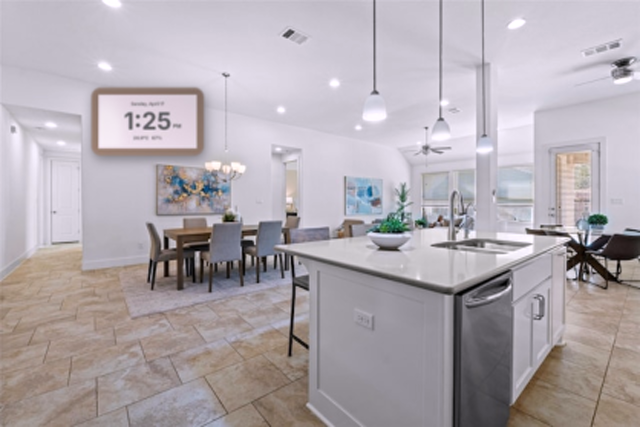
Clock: 1:25
